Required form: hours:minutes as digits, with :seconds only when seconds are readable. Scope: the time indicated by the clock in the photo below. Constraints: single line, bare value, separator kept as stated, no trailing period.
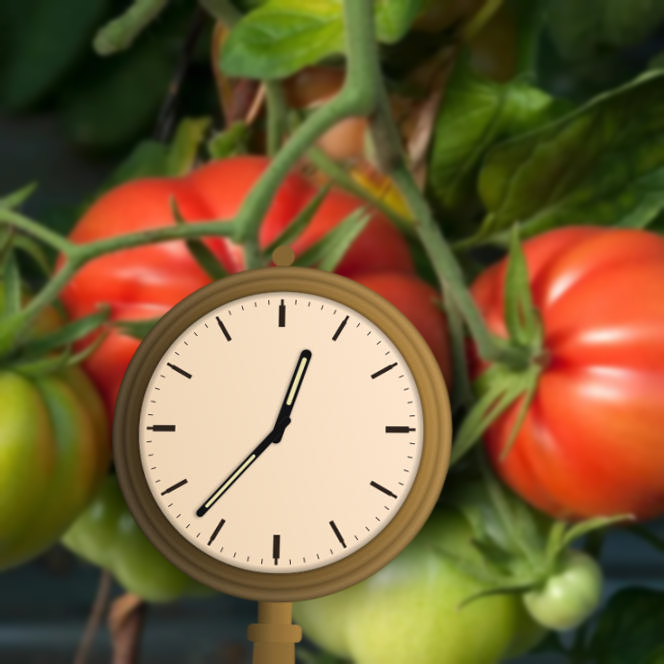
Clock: 12:37
